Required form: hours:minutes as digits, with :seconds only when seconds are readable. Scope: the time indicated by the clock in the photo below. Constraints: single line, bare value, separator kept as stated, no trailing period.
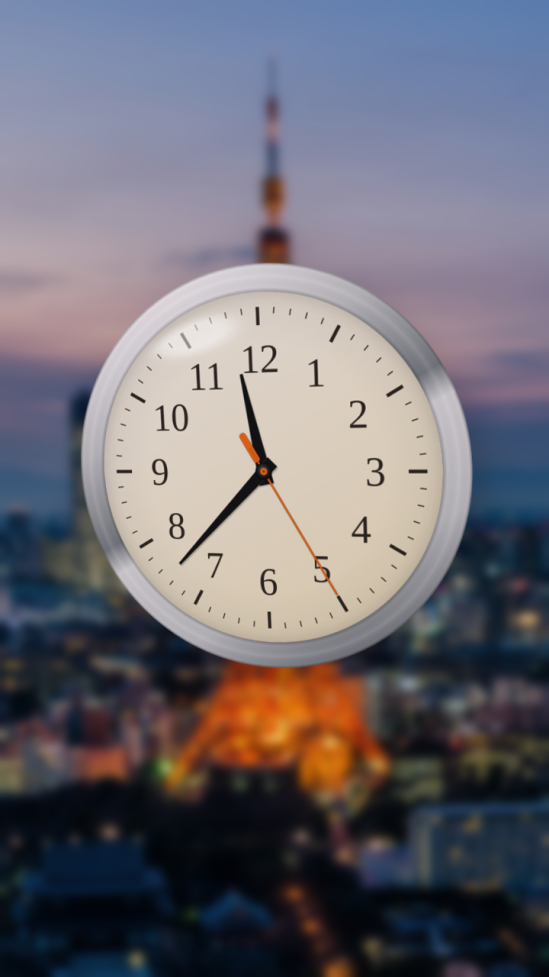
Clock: 11:37:25
